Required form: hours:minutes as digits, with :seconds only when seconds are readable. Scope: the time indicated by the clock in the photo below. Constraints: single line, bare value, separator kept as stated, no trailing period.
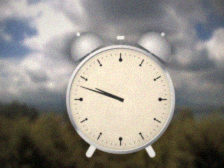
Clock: 9:48
